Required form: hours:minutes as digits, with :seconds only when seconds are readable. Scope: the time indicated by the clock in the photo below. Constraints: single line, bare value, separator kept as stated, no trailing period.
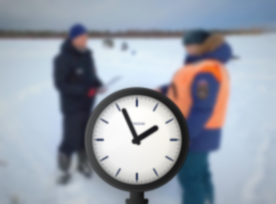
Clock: 1:56
